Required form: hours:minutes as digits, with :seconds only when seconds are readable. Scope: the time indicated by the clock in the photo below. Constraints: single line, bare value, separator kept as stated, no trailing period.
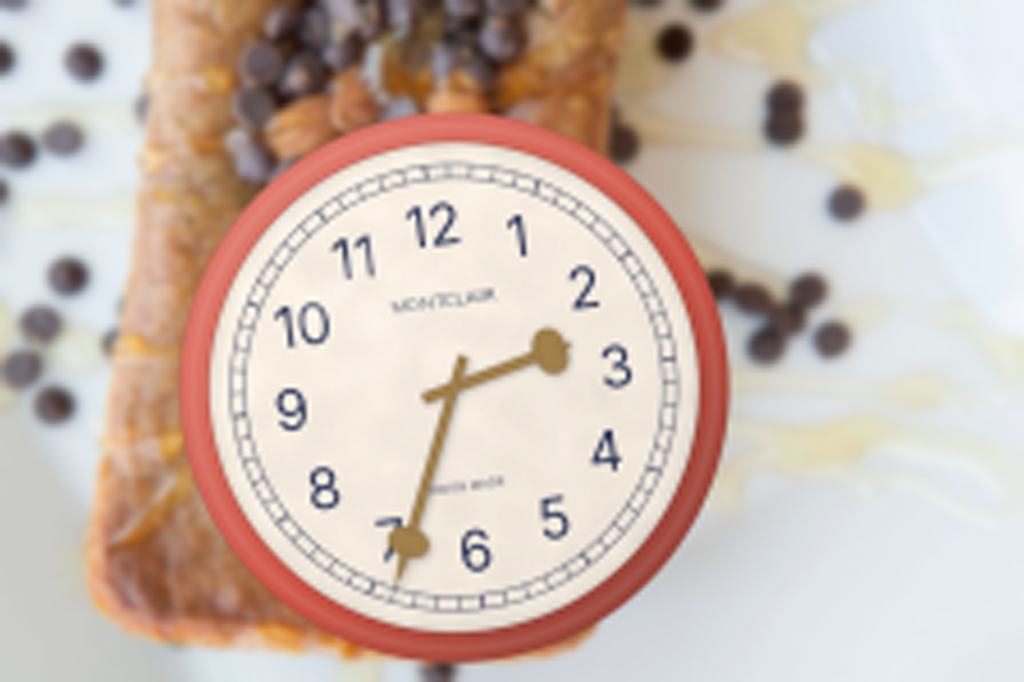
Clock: 2:34
